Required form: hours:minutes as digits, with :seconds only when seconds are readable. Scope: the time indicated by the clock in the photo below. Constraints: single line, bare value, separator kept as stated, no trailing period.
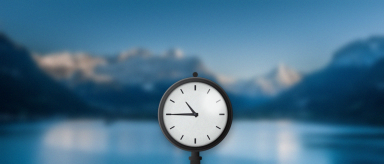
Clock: 10:45
